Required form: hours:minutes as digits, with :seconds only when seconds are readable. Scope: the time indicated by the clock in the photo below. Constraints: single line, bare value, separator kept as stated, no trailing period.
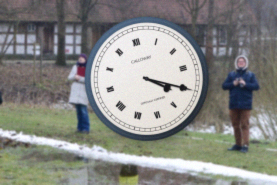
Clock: 4:20
